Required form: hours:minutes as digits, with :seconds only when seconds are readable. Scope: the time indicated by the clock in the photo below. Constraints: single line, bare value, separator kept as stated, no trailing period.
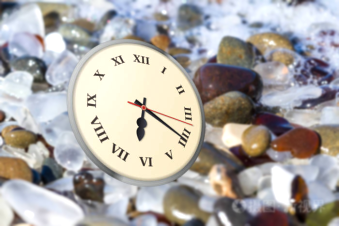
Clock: 6:20:17
